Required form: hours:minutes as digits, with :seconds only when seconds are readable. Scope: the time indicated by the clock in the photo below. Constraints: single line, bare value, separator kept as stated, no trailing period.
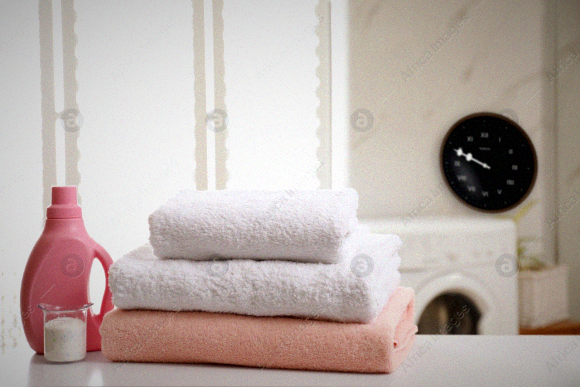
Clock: 9:49
